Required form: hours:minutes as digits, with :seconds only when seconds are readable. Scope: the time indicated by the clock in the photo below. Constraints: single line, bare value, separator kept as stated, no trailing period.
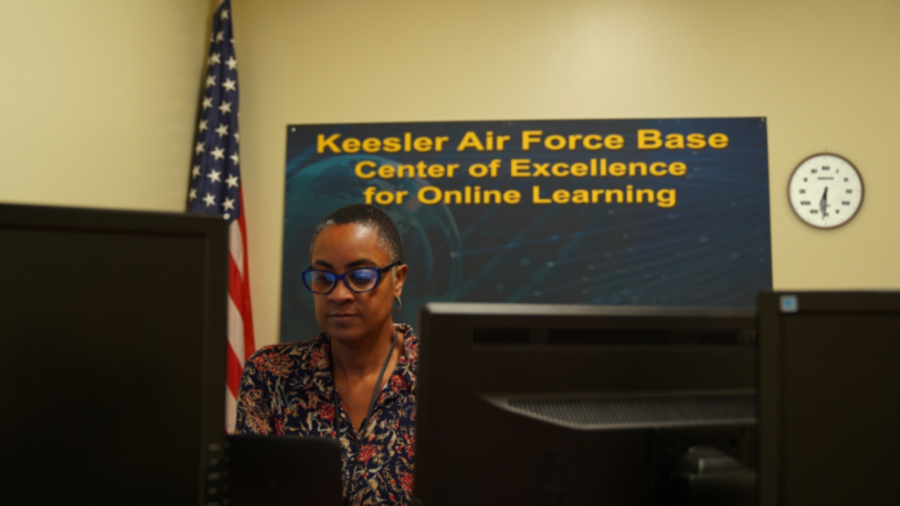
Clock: 6:31
